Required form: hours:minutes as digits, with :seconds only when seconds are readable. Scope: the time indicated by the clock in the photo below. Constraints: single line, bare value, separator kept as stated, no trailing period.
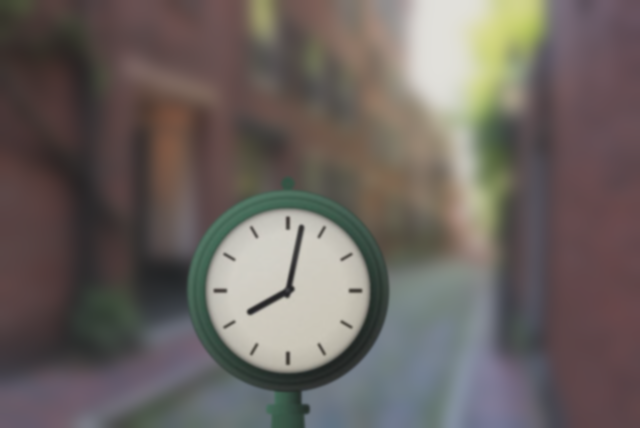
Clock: 8:02
